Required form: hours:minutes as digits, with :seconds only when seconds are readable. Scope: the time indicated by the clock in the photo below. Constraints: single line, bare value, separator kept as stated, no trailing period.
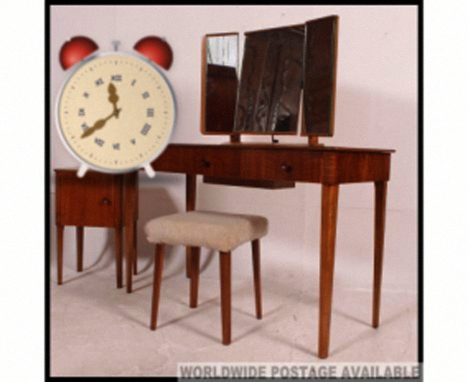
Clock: 11:39
